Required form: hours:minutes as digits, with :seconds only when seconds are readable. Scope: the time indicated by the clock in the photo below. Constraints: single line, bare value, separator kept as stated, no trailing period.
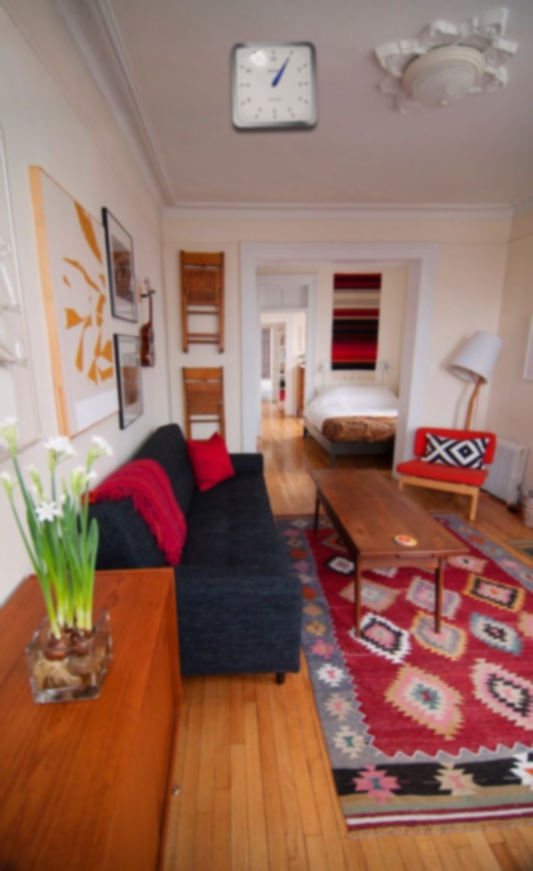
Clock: 1:05
